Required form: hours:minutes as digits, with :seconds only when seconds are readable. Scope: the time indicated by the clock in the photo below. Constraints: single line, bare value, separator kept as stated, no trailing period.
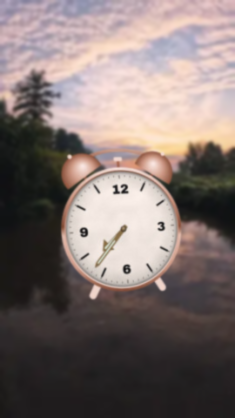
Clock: 7:37
